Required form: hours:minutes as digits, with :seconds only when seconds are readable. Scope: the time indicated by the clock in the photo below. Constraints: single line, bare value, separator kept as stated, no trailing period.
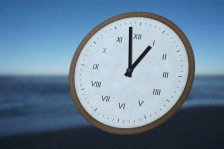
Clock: 12:58
